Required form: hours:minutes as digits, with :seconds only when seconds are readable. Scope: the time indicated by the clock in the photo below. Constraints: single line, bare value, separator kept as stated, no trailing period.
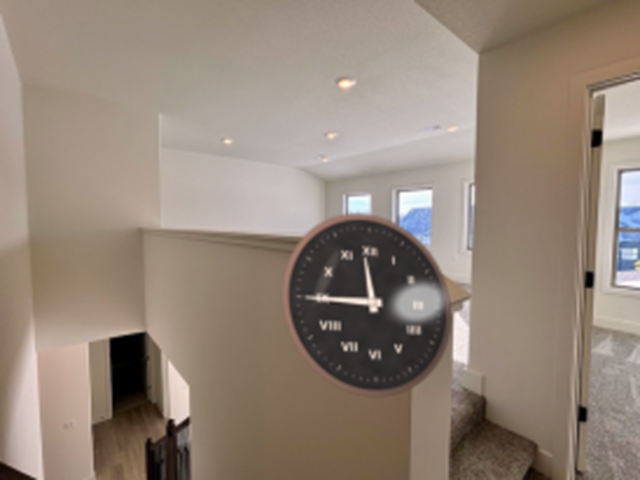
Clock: 11:45
